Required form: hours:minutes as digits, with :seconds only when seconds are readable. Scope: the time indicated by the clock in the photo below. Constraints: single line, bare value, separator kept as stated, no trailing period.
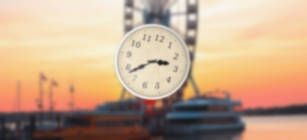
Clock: 2:38
